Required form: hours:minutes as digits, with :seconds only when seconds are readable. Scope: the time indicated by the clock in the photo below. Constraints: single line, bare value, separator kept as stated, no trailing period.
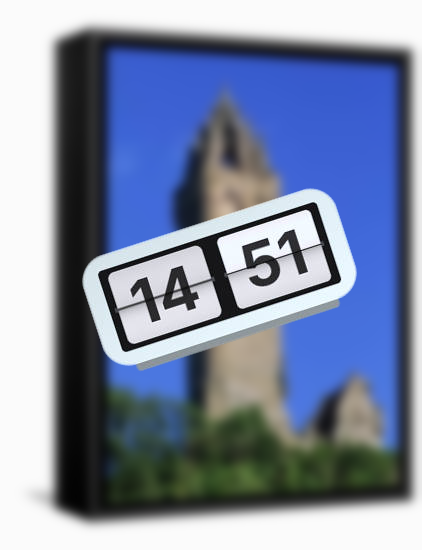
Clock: 14:51
